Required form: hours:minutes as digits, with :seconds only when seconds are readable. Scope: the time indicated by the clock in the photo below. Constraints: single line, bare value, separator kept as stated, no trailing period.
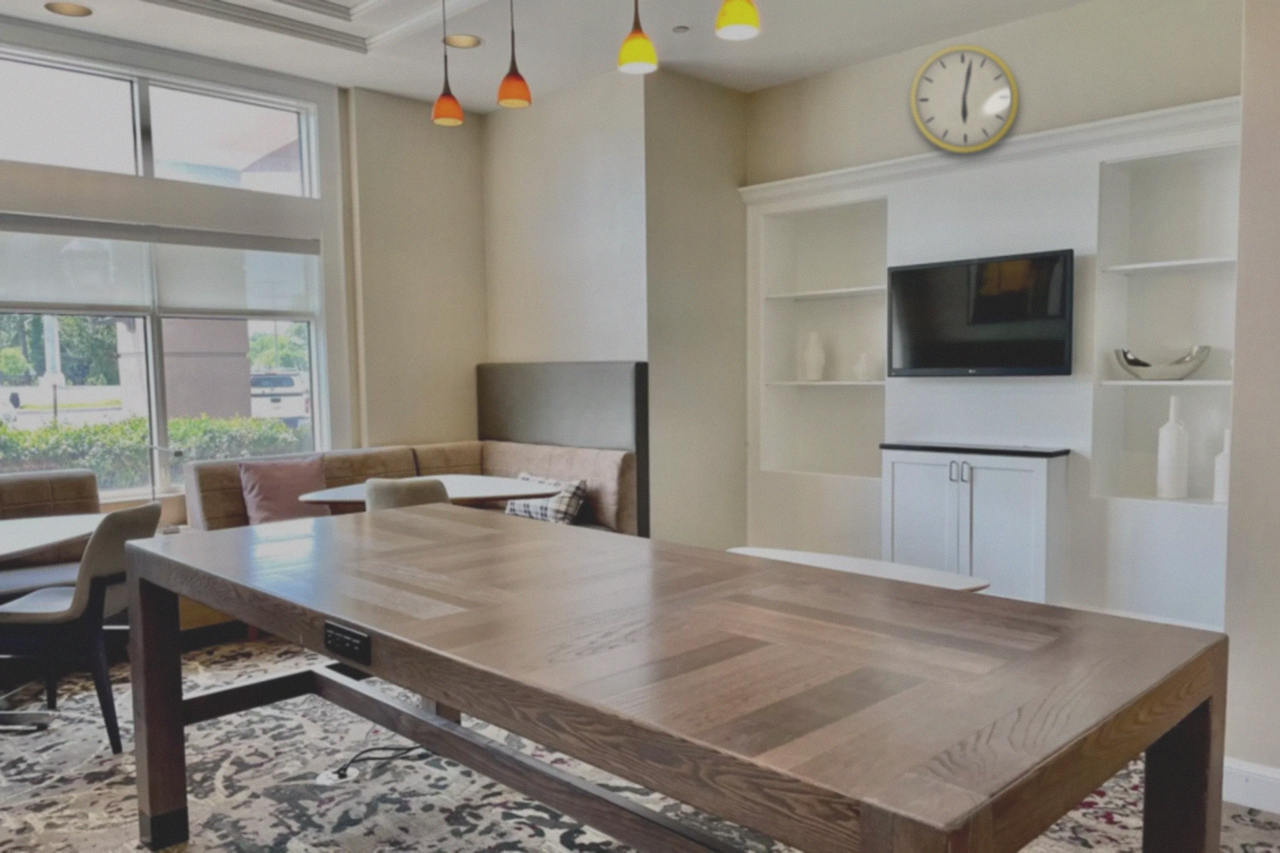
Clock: 6:02
